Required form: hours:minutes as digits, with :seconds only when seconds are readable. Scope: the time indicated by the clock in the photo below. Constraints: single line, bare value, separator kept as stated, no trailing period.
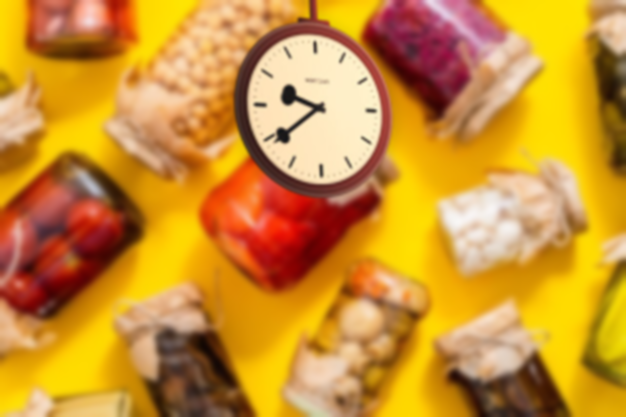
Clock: 9:39
